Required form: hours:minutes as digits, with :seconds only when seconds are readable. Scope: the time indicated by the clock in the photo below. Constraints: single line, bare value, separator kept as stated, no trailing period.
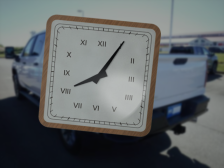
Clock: 8:05
